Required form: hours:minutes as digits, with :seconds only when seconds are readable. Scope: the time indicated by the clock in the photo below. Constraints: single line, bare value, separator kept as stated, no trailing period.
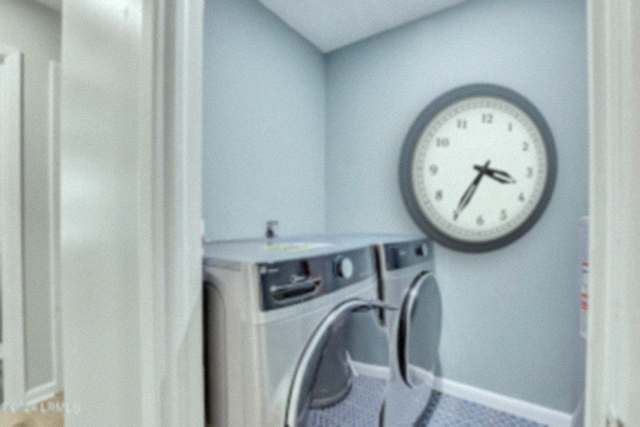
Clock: 3:35
